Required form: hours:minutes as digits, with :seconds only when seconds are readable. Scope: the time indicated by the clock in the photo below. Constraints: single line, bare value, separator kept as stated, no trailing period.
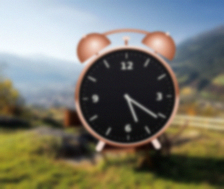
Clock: 5:21
